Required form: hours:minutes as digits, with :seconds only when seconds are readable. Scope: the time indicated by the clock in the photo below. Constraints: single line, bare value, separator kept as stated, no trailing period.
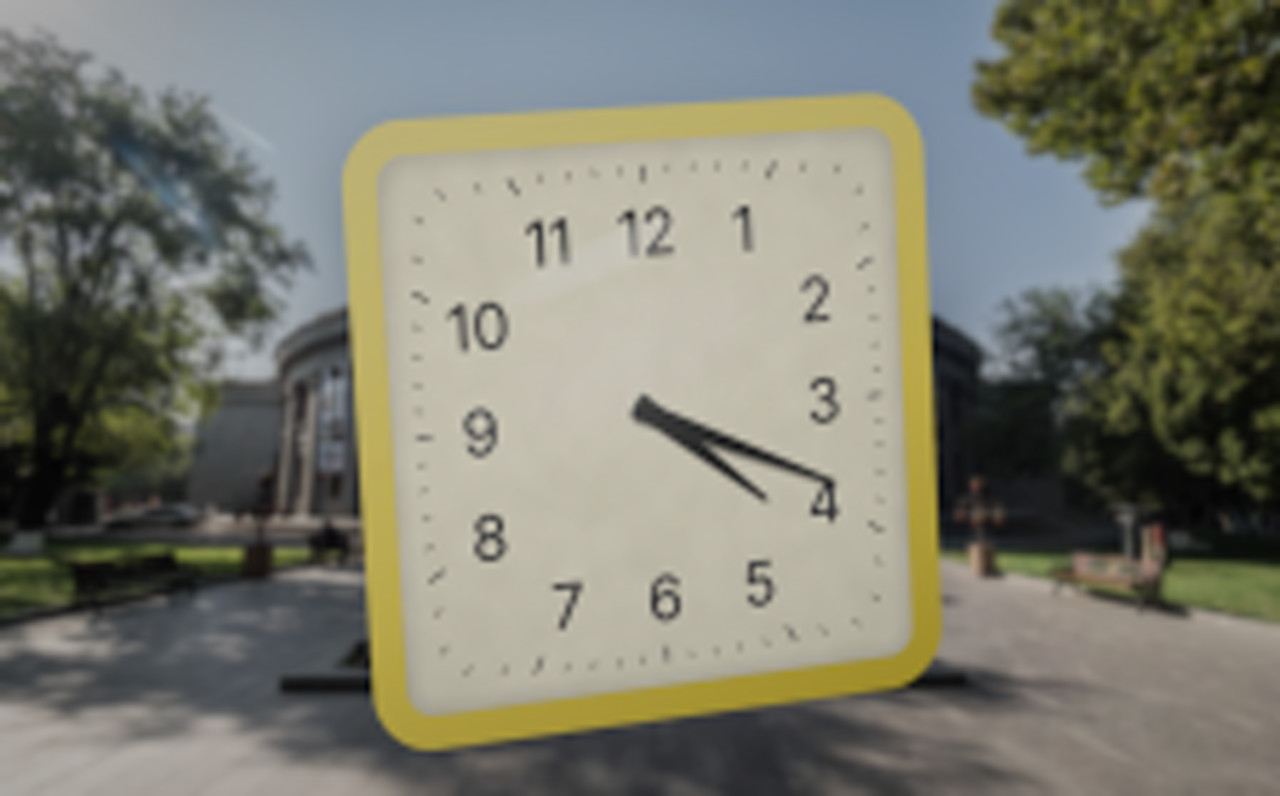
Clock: 4:19
